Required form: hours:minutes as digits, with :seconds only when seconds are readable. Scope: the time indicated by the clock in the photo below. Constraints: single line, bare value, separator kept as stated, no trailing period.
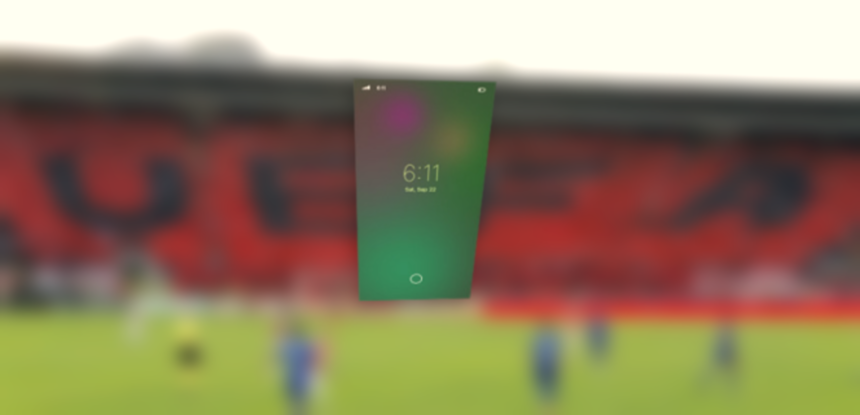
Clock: 6:11
